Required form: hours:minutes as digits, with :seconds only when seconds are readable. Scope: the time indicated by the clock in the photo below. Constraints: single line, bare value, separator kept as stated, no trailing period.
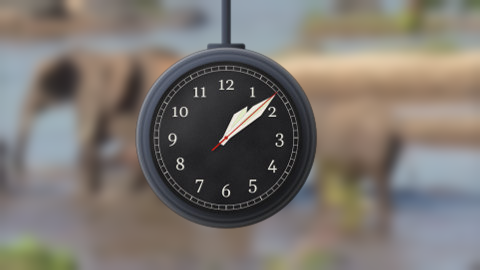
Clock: 1:08:08
